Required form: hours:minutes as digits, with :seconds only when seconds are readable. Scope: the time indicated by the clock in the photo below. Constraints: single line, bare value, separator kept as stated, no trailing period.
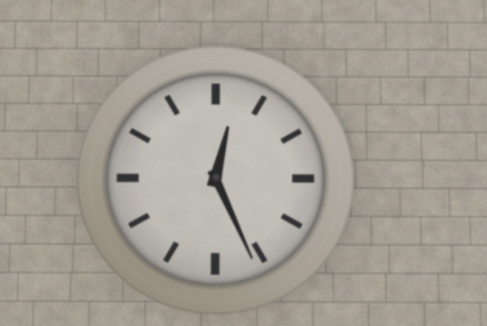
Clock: 12:26
